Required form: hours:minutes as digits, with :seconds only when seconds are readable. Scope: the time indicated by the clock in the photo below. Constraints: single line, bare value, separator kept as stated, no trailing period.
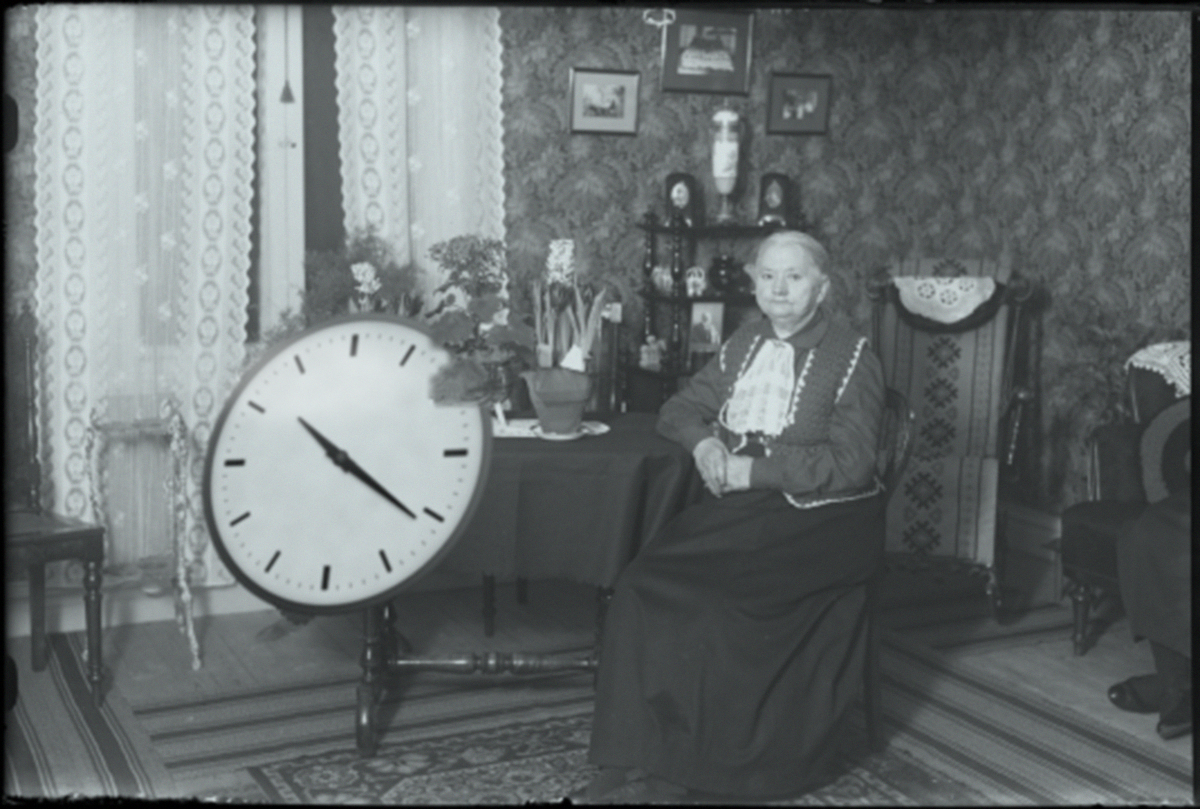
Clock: 10:21
